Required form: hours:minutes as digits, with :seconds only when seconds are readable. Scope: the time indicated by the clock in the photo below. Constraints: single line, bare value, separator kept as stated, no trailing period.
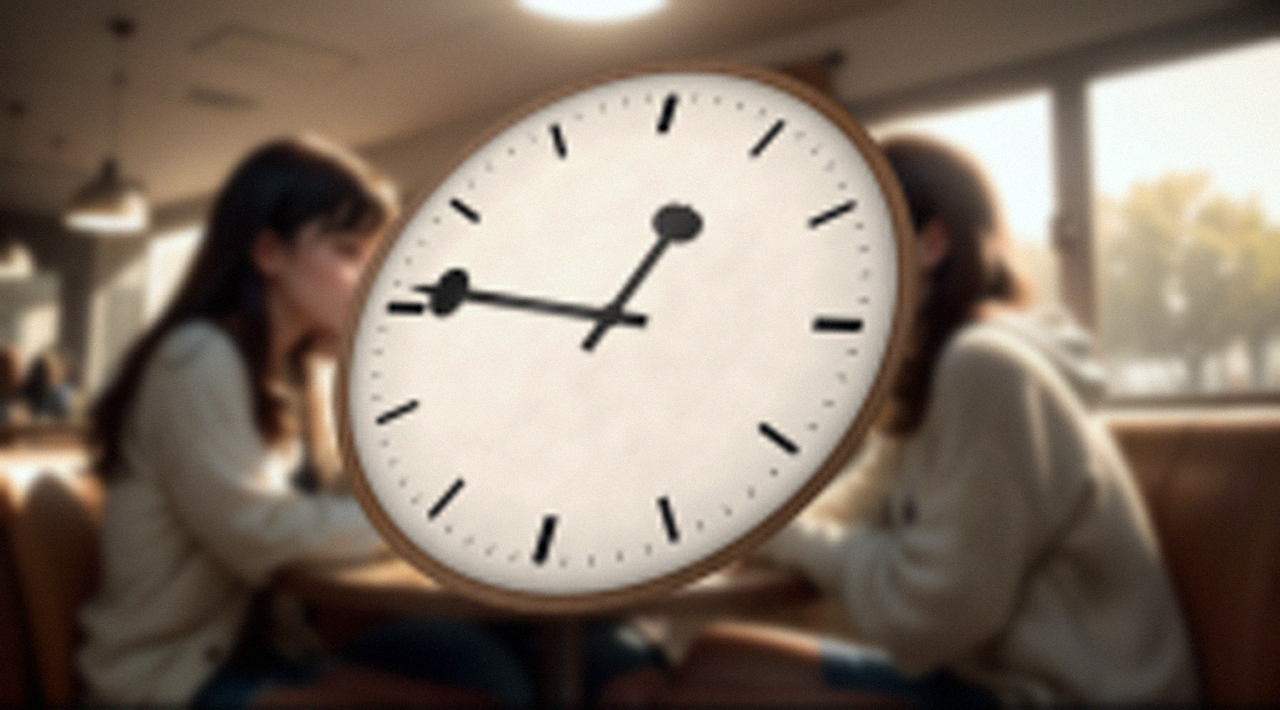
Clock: 12:46
